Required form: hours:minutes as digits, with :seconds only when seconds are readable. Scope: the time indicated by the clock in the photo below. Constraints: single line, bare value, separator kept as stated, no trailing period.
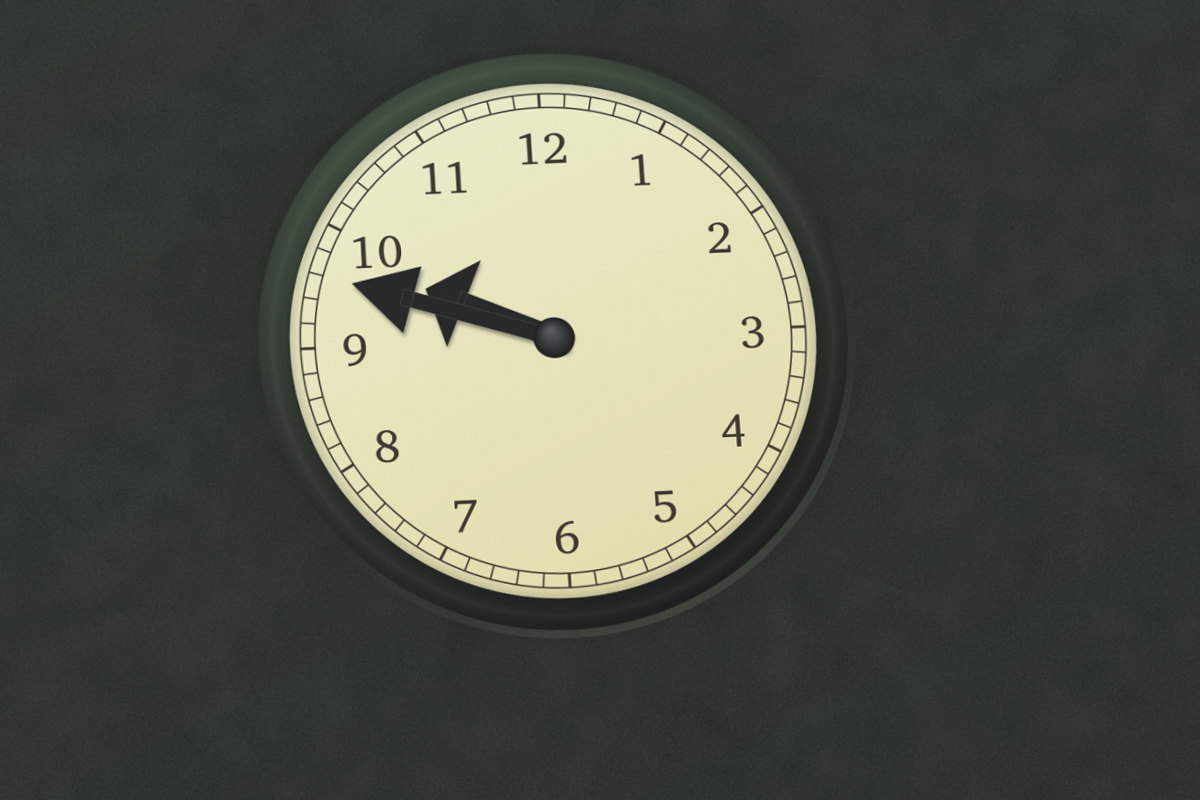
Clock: 9:48
